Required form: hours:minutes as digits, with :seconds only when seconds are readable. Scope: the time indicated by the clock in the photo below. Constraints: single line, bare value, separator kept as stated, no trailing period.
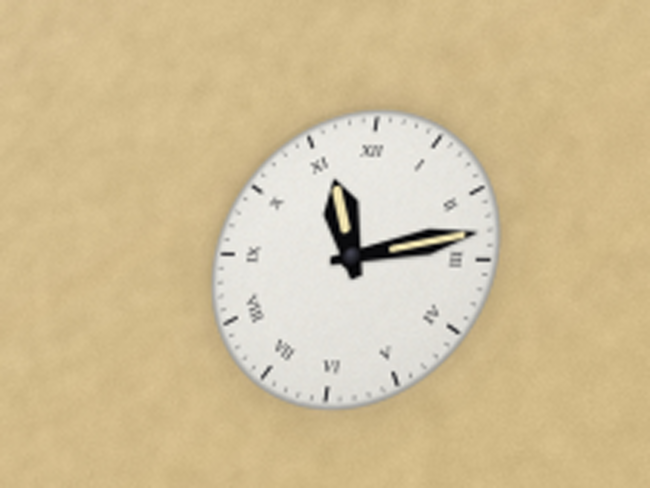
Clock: 11:13
